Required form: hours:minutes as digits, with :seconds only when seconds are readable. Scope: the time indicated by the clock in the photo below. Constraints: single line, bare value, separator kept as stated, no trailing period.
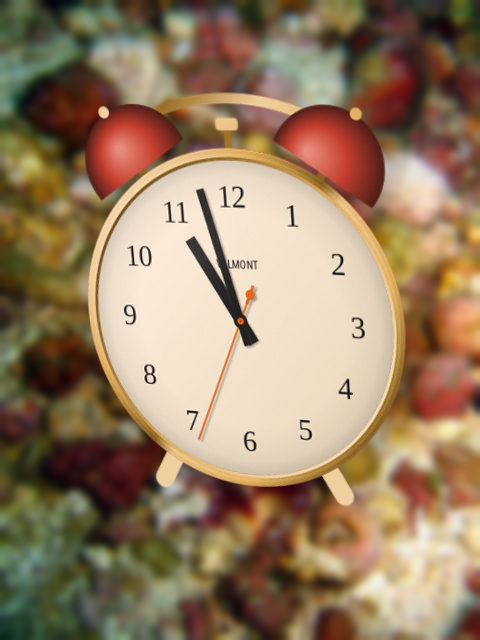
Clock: 10:57:34
